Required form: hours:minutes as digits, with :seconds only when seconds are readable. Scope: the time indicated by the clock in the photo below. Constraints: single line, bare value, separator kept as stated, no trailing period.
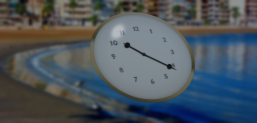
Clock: 10:21
